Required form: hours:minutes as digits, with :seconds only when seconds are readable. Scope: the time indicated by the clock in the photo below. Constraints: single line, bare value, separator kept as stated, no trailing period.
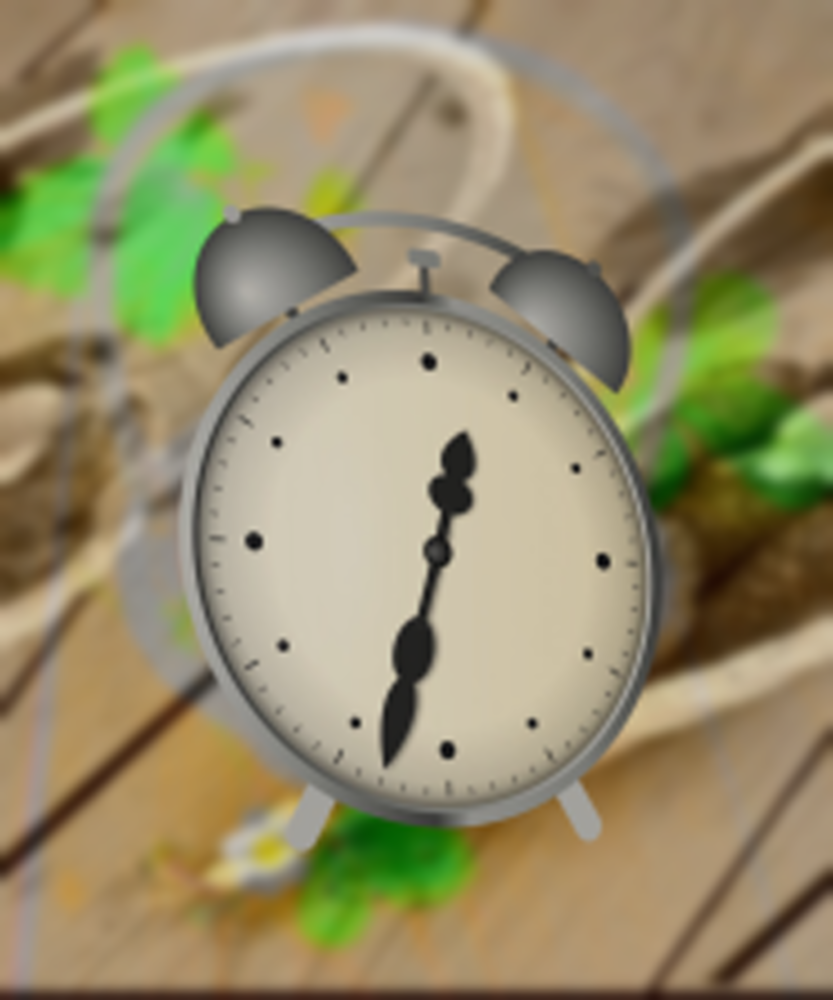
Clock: 12:33
